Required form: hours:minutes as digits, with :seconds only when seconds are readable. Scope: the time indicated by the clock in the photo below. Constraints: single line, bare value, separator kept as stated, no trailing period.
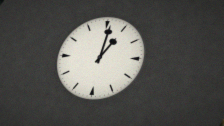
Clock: 1:01
